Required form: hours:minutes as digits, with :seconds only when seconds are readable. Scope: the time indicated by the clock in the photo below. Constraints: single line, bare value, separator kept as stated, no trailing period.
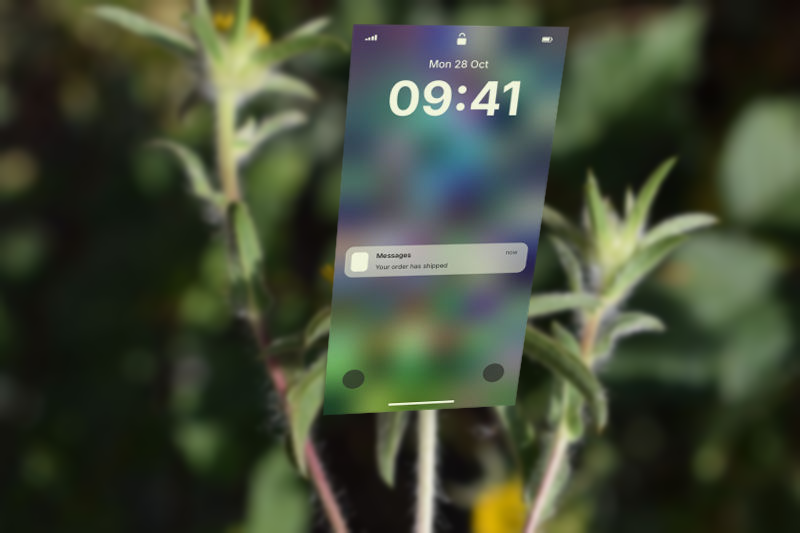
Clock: 9:41
